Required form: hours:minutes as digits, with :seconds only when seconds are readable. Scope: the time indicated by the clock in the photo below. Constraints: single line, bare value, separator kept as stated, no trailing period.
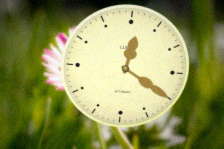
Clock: 12:20
